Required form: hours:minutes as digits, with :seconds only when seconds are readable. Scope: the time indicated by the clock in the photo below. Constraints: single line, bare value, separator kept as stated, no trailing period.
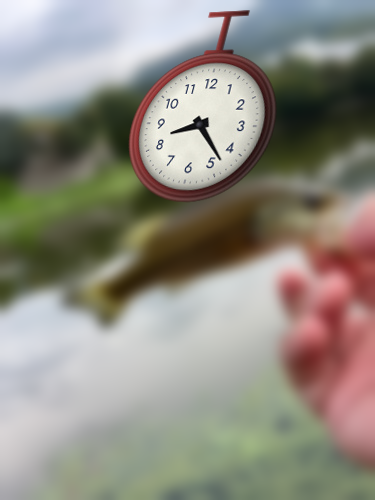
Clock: 8:23
